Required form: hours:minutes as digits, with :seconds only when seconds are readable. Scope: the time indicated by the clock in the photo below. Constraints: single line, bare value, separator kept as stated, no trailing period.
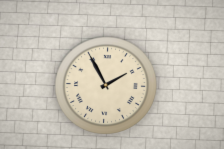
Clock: 1:55
